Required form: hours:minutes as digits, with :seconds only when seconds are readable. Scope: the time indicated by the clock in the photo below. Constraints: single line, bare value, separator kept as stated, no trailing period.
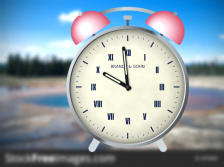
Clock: 9:59
